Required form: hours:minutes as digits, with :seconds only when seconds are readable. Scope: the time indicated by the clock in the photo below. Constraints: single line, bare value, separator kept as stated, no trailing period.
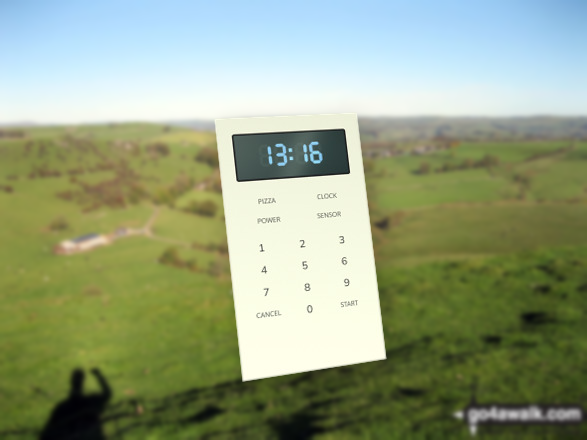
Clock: 13:16
